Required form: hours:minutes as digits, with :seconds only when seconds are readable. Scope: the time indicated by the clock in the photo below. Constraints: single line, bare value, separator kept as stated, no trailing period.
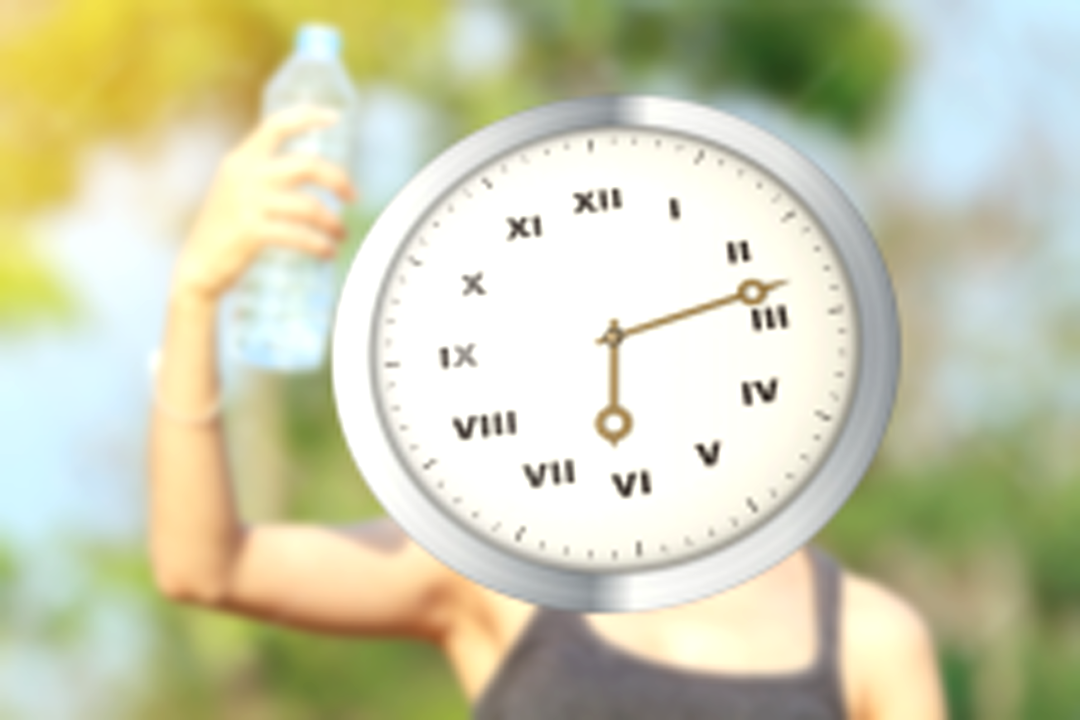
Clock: 6:13
